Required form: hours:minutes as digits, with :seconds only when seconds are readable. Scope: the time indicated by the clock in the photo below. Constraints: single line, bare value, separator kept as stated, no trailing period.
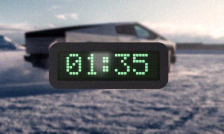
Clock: 1:35
